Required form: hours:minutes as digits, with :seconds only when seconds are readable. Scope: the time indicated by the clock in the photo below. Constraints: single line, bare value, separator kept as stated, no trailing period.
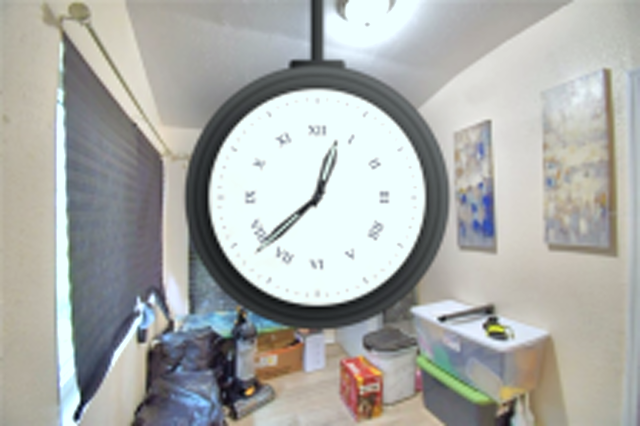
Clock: 12:38
